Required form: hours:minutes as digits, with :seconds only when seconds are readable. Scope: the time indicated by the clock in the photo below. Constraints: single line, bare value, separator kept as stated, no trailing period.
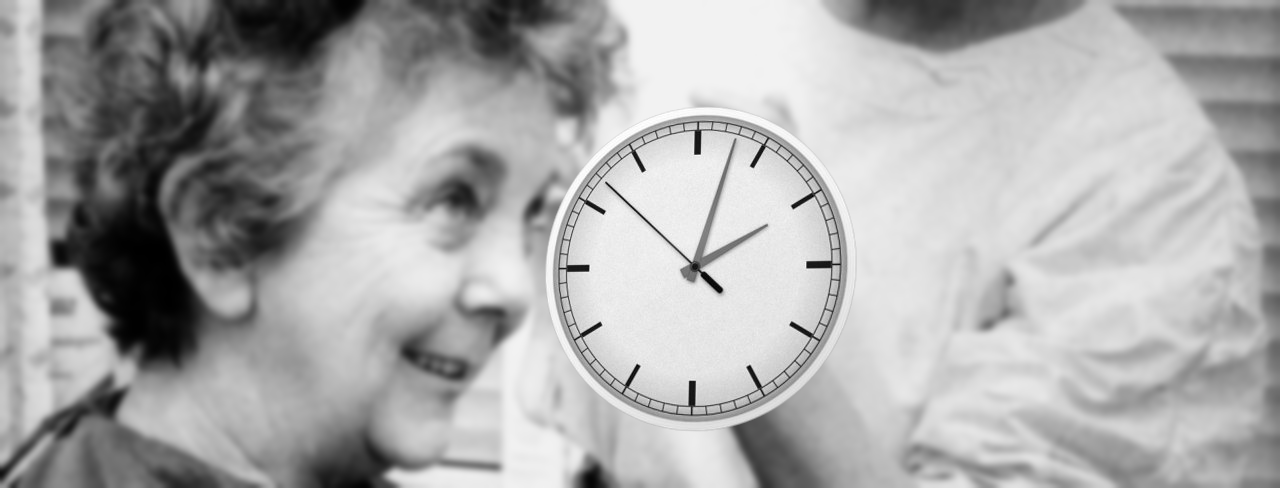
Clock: 2:02:52
